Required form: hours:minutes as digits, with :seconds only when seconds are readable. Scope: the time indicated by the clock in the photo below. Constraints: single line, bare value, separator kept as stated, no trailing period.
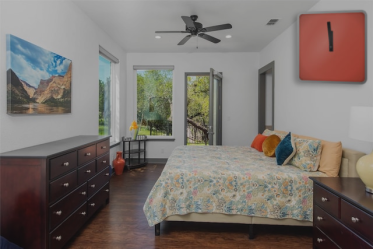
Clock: 11:59
